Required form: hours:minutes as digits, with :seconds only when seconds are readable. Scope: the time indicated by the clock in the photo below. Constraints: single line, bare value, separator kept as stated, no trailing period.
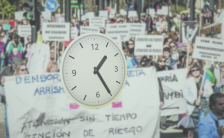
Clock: 1:25
